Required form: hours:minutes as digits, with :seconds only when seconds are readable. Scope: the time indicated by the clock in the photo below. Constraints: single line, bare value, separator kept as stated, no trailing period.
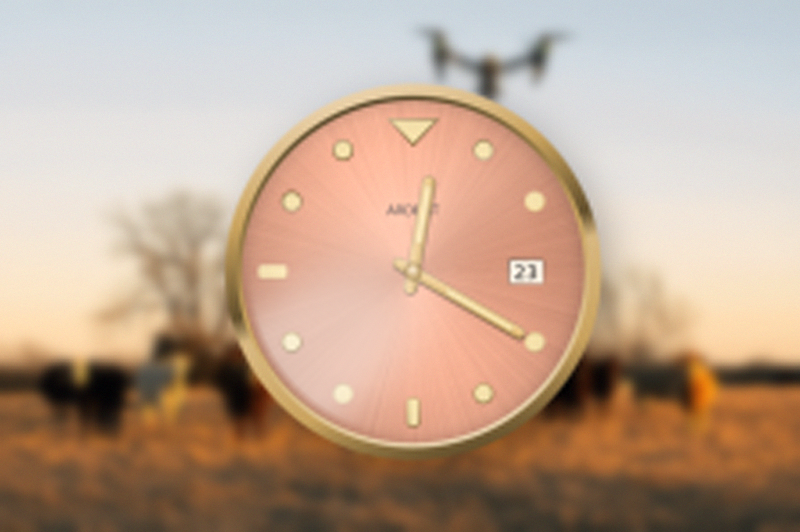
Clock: 12:20
